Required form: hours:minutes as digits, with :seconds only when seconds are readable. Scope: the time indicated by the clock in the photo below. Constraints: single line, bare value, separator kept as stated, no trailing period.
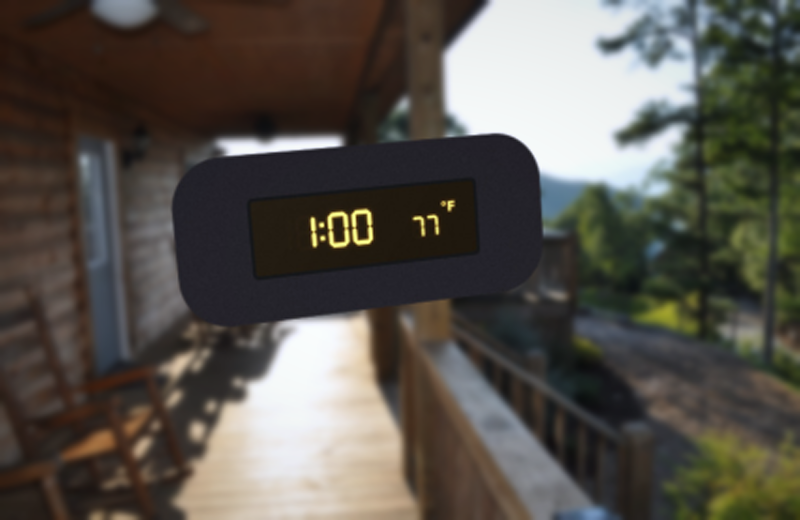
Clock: 1:00
